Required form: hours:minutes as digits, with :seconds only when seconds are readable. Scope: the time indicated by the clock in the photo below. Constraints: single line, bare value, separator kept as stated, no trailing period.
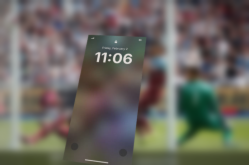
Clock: 11:06
